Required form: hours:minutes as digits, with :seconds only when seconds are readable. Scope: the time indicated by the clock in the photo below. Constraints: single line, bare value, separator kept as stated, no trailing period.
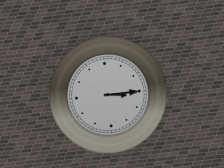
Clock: 3:15
